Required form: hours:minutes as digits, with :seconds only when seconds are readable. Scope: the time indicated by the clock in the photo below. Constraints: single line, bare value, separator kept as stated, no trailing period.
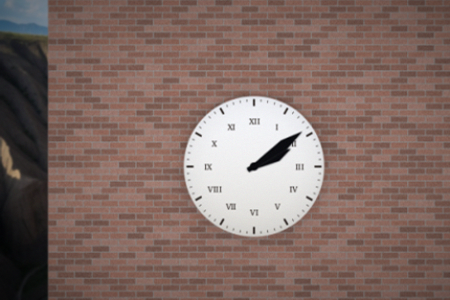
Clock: 2:09
